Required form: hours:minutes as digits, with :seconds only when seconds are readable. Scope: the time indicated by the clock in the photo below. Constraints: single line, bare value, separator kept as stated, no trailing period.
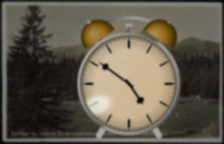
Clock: 4:51
